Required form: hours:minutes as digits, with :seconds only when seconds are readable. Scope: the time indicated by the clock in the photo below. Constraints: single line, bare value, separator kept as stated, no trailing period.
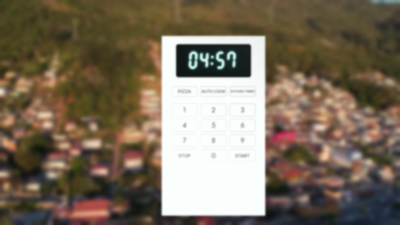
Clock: 4:57
